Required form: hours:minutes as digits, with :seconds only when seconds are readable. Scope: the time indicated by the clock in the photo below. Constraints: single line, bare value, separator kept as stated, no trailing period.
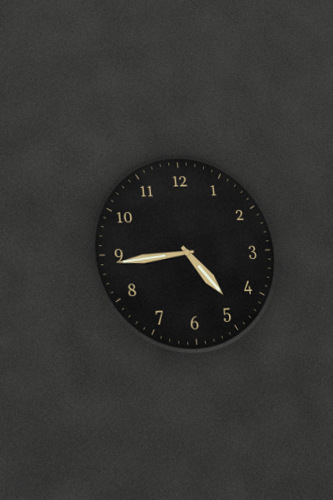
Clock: 4:44
